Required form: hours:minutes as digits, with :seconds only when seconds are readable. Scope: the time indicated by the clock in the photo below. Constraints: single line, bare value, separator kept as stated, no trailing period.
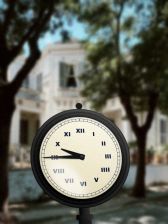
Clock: 9:45
